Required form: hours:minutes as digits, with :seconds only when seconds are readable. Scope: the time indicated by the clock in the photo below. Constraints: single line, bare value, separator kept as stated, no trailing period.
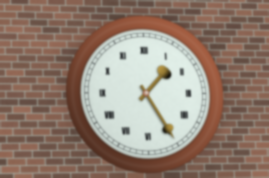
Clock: 1:25
